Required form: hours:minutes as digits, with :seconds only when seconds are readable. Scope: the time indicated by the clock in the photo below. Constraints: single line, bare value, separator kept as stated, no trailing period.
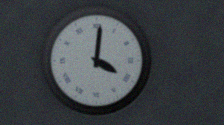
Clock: 4:01
